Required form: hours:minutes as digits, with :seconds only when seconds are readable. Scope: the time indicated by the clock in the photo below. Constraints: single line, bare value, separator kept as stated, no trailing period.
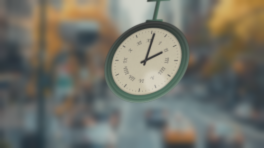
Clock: 2:01
